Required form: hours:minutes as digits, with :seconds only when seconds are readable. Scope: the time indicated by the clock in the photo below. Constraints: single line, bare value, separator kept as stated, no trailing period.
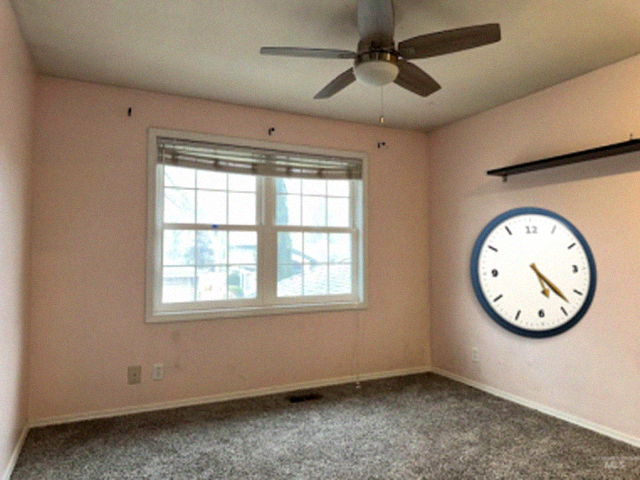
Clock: 5:23
